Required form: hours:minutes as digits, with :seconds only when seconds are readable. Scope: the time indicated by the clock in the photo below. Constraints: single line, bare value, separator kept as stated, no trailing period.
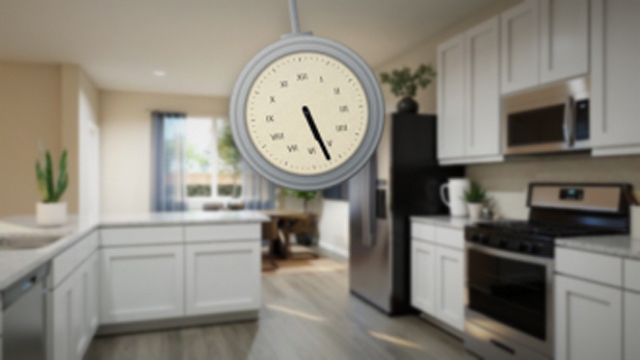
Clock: 5:27
